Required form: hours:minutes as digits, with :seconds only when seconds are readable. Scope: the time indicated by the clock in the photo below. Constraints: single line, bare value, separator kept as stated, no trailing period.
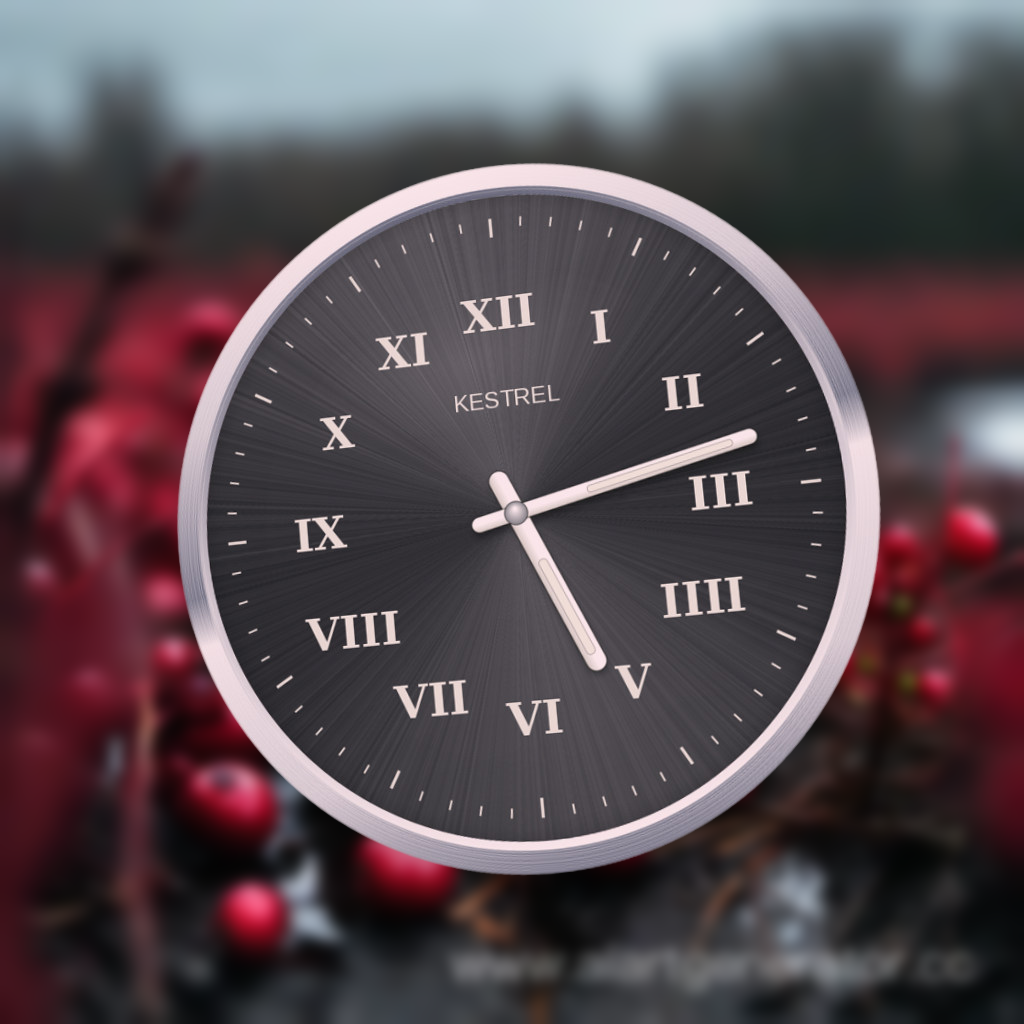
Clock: 5:13
